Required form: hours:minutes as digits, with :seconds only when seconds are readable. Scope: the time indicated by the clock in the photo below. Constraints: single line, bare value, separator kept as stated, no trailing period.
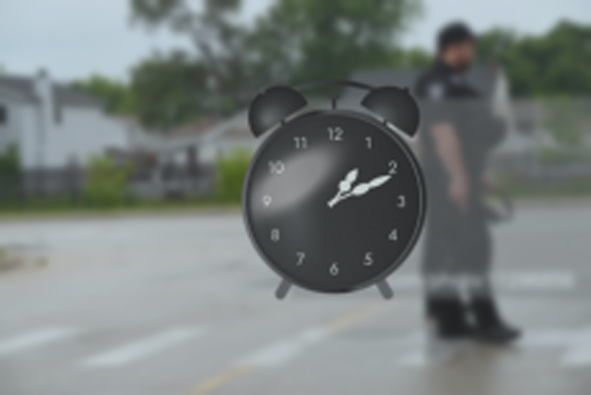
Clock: 1:11
